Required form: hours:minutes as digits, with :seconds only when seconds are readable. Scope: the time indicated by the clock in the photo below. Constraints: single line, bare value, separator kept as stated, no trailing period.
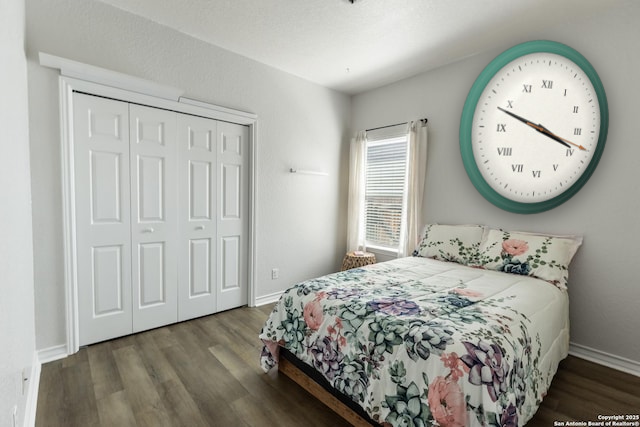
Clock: 3:48:18
